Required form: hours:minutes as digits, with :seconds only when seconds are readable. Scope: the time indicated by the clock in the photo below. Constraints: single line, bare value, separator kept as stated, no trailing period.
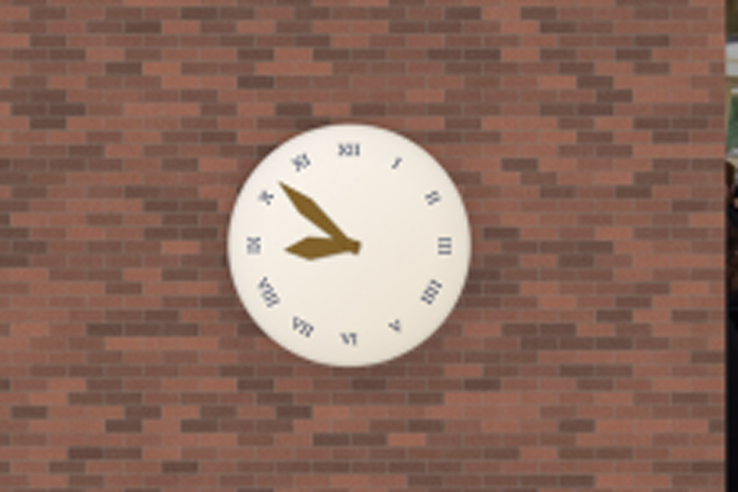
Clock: 8:52
